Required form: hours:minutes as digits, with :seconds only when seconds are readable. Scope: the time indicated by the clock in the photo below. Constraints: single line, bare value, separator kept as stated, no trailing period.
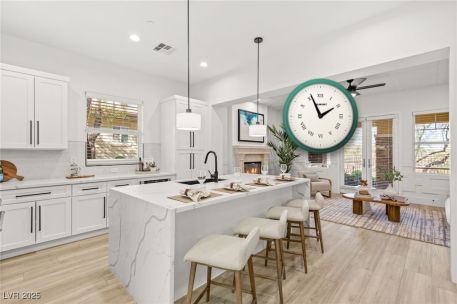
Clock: 1:56
